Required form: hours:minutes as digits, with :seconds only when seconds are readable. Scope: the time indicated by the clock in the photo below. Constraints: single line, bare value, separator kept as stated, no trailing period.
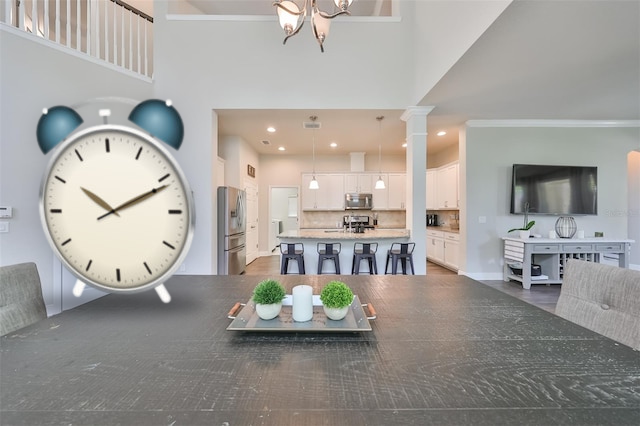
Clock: 10:11:11
